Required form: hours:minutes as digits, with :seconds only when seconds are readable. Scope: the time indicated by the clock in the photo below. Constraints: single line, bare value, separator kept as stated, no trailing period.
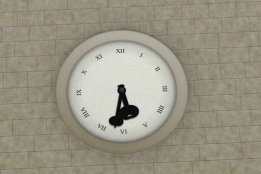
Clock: 5:32
